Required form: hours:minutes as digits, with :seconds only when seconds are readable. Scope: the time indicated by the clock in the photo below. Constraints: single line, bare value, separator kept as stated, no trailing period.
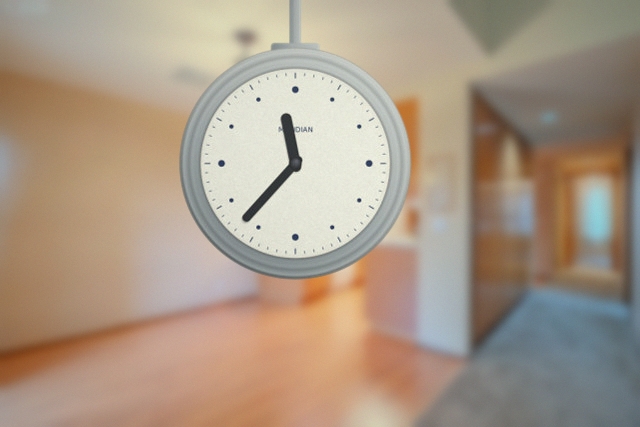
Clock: 11:37
